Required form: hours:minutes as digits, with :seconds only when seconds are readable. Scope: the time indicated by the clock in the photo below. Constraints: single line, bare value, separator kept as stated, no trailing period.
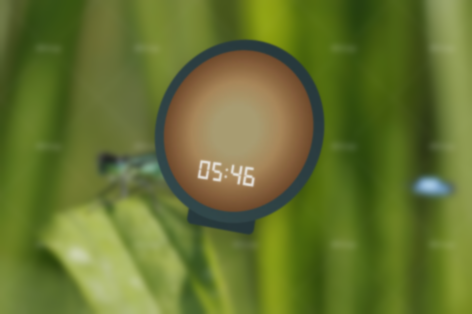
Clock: 5:46
